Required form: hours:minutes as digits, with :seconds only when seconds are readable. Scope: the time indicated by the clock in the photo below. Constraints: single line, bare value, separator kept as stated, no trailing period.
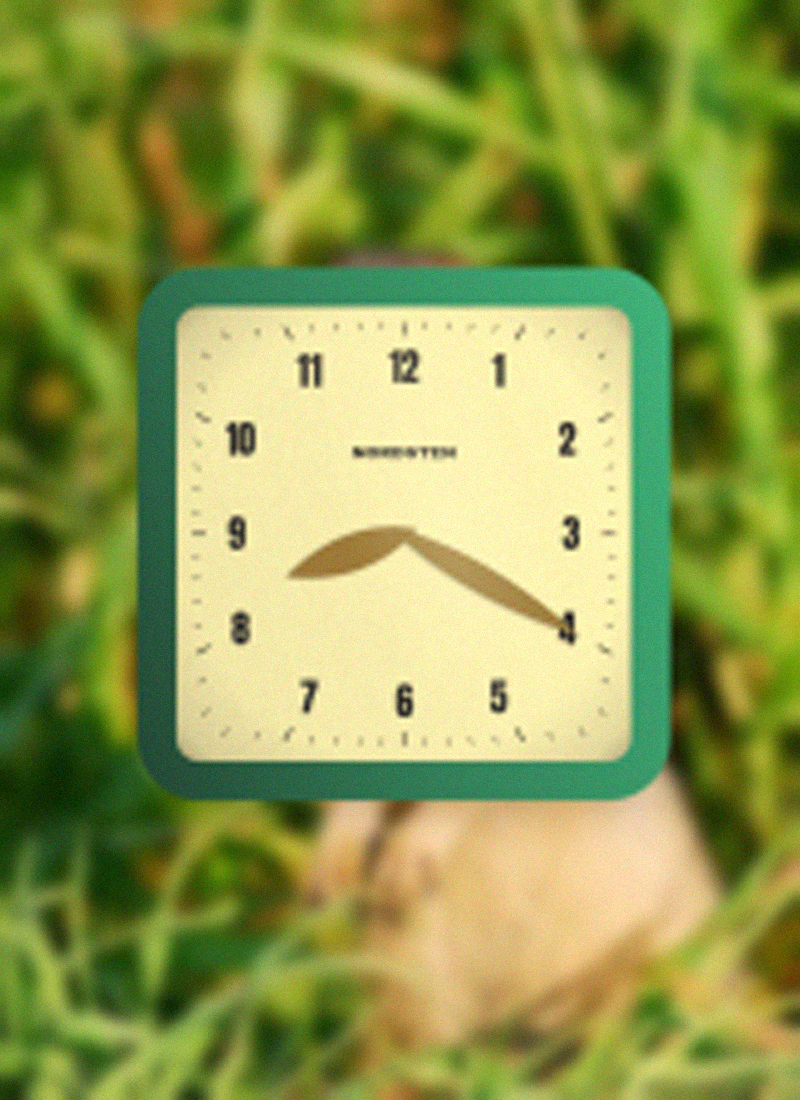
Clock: 8:20
